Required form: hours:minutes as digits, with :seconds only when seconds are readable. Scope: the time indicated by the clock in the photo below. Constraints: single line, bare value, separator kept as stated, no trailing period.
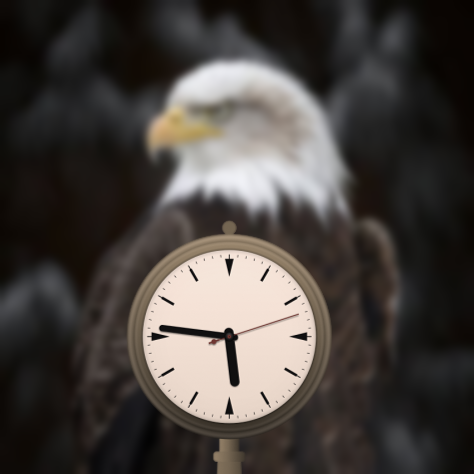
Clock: 5:46:12
